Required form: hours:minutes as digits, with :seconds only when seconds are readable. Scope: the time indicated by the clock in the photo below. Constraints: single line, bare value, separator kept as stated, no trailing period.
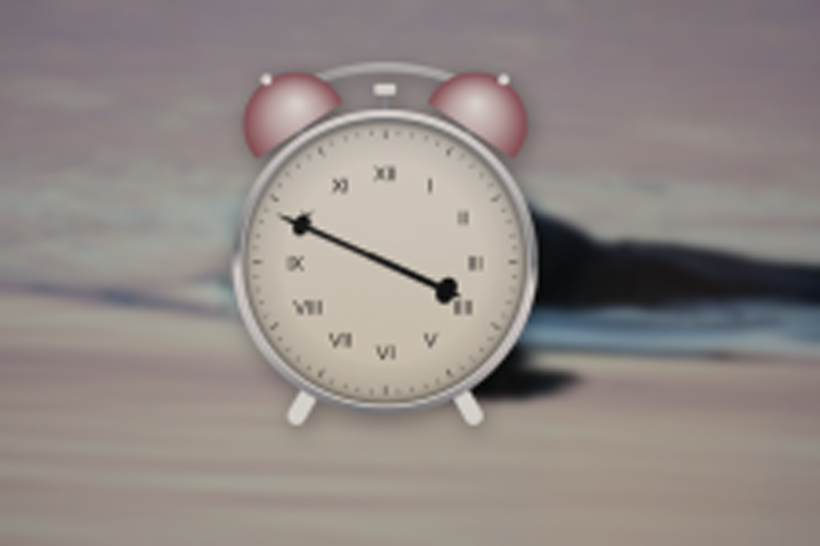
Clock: 3:49
